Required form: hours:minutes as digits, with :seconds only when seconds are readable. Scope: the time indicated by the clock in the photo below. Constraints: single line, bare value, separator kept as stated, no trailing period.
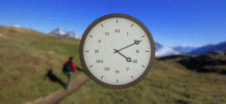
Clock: 4:11
